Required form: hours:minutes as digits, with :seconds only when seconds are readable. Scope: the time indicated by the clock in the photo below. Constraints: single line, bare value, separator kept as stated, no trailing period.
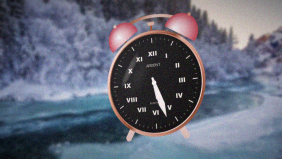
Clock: 5:27
